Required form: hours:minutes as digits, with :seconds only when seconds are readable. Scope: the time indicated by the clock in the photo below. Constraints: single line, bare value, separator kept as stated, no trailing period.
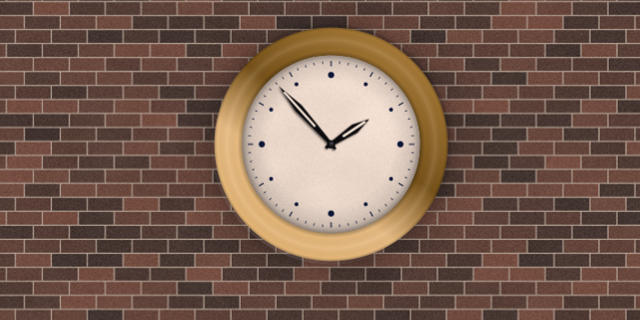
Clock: 1:53
